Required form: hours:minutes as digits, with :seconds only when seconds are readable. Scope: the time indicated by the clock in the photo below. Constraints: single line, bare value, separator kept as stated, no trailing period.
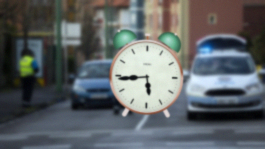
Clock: 5:44
